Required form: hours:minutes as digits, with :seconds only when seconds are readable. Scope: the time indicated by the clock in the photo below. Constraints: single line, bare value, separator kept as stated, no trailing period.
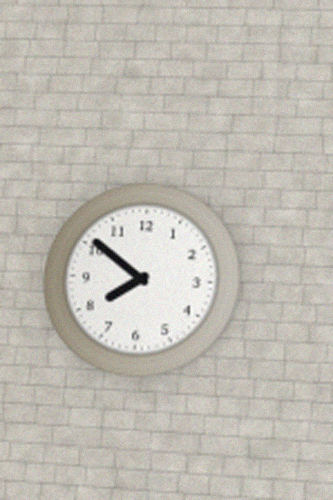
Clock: 7:51
